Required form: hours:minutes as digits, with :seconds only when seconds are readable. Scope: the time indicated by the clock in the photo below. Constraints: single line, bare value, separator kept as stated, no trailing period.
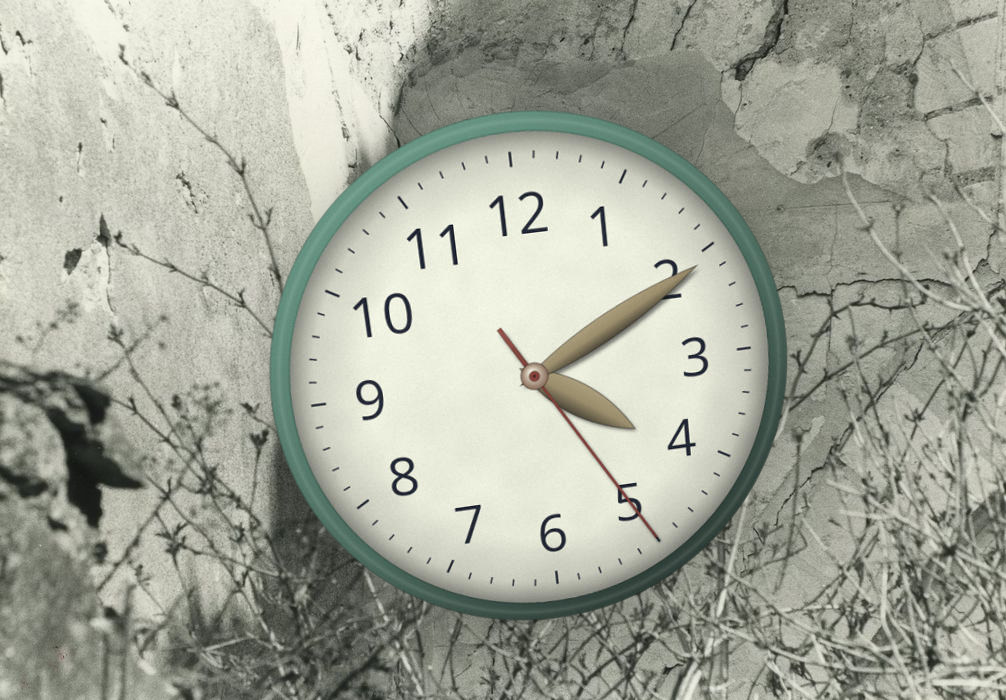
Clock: 4:10:25
